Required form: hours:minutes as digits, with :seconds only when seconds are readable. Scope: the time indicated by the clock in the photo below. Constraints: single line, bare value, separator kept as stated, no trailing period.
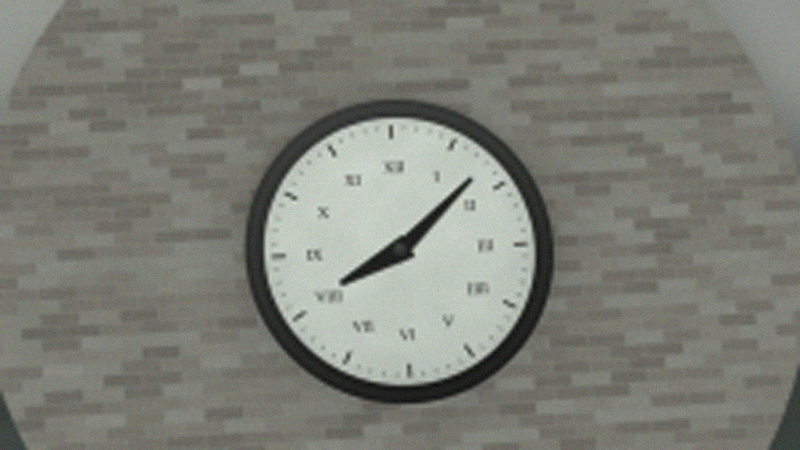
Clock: 8:08
